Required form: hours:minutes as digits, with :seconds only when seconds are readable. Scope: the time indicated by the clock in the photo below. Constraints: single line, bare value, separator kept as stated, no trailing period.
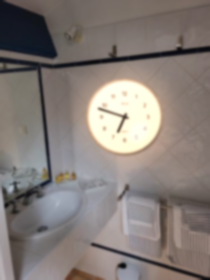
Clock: 6:48
